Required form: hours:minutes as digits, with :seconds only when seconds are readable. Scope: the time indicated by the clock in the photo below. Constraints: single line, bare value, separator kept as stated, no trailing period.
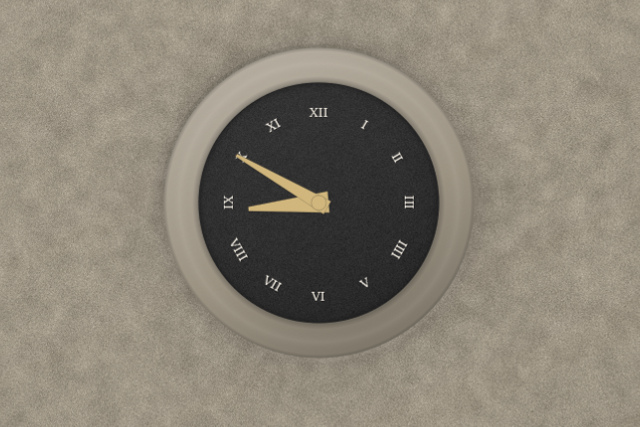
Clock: 8:50
